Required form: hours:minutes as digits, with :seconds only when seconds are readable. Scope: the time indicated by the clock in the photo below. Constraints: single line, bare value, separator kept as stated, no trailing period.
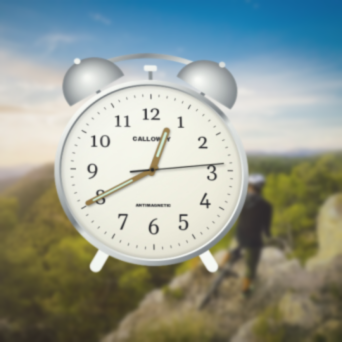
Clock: 12:40:14
